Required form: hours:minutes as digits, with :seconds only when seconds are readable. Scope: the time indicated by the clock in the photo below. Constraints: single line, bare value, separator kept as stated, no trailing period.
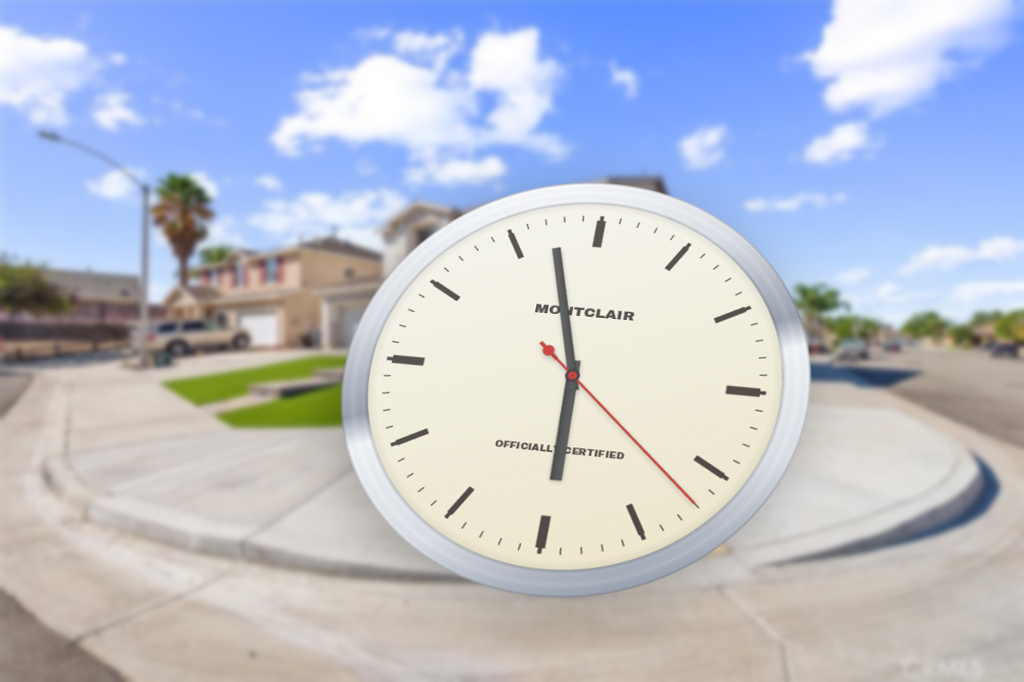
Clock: 5:57:22
